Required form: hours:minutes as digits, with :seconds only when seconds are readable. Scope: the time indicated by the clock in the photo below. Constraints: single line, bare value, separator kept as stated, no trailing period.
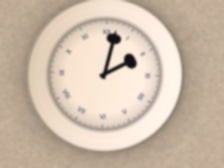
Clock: 2:02
